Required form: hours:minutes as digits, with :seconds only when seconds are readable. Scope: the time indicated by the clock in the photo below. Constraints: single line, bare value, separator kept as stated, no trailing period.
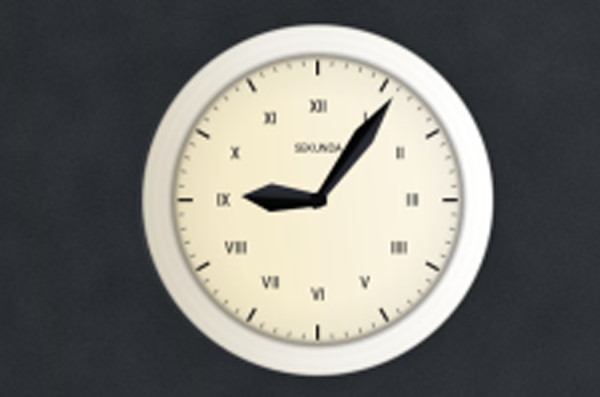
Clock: 9:06
